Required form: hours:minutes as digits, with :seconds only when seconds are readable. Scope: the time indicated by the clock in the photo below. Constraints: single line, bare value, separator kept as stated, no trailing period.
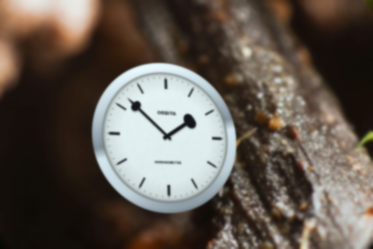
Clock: 1:52
